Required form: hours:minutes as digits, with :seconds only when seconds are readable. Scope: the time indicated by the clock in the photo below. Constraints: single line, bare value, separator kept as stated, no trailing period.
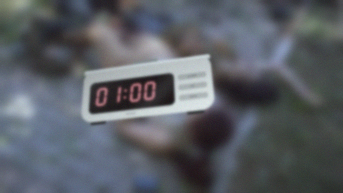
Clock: 1:00
